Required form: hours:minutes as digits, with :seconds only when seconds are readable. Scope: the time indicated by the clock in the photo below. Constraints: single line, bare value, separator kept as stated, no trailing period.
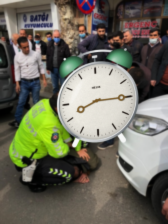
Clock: 8:15
